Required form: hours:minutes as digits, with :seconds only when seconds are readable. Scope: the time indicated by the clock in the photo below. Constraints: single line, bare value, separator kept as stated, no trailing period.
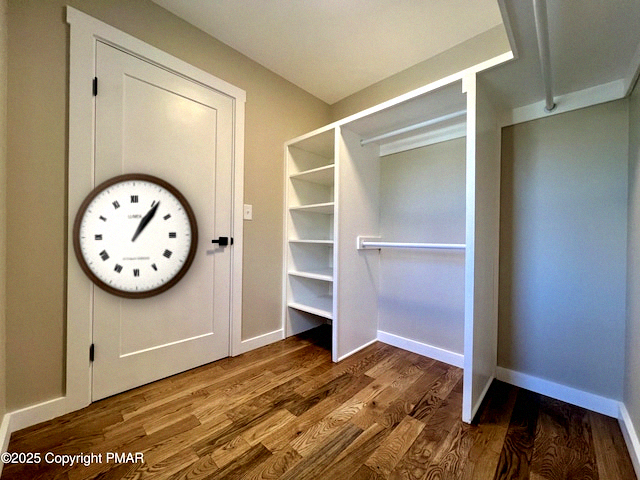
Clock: 1:06
